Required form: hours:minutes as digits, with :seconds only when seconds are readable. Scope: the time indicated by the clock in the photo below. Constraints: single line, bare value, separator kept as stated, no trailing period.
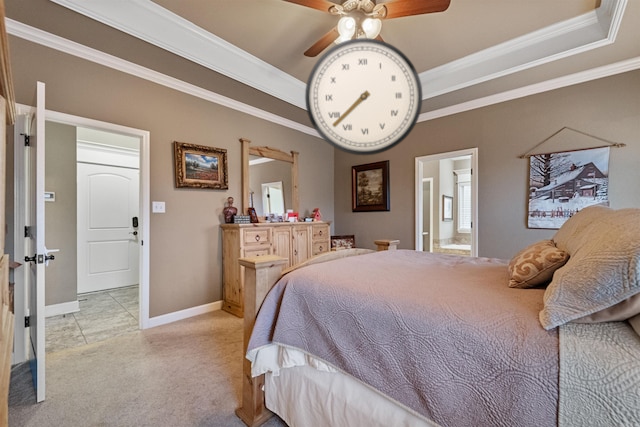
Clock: 7:38
